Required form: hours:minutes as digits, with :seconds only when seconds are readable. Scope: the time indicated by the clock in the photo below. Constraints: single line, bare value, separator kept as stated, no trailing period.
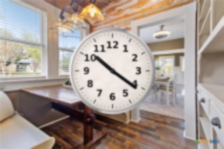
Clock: 10:21
